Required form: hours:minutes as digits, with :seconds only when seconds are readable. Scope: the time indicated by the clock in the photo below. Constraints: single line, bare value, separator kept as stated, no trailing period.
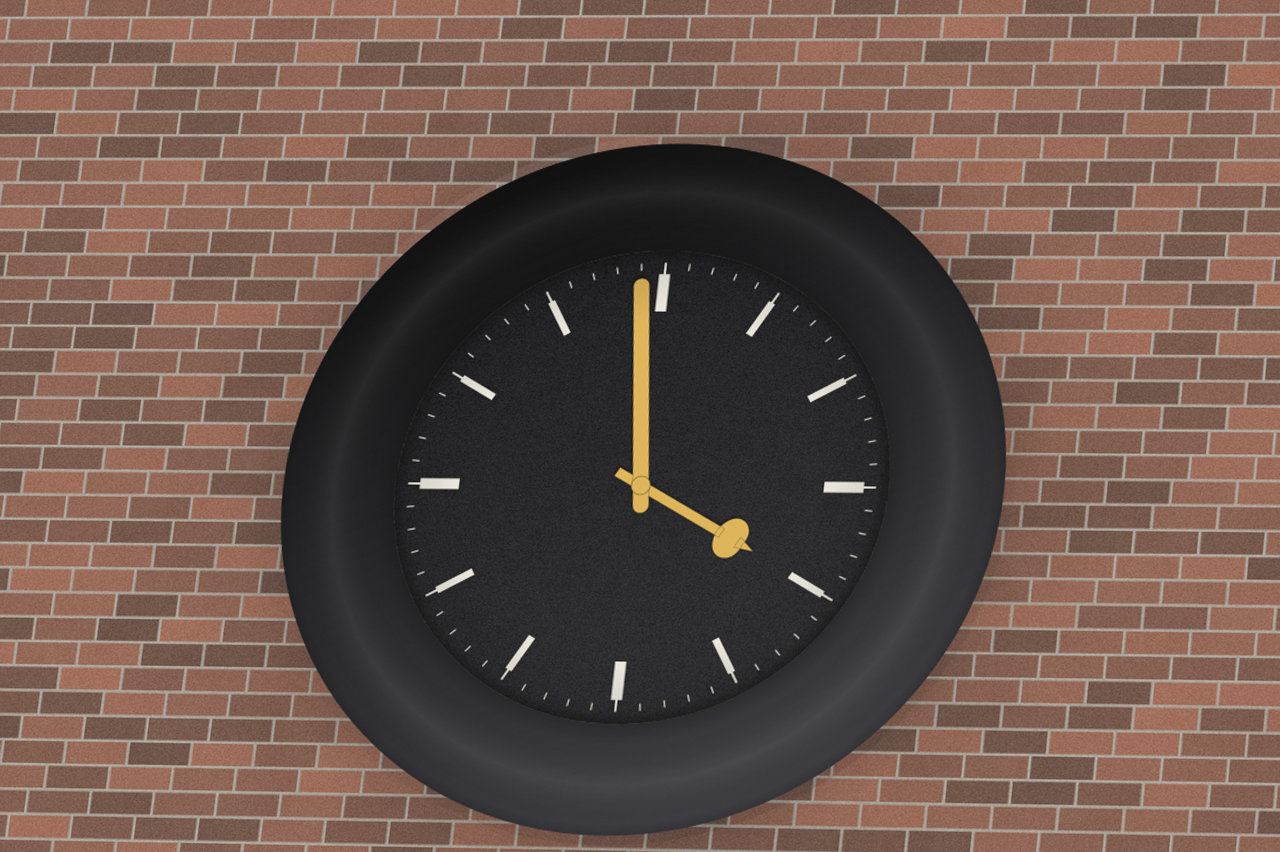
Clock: 3:59
